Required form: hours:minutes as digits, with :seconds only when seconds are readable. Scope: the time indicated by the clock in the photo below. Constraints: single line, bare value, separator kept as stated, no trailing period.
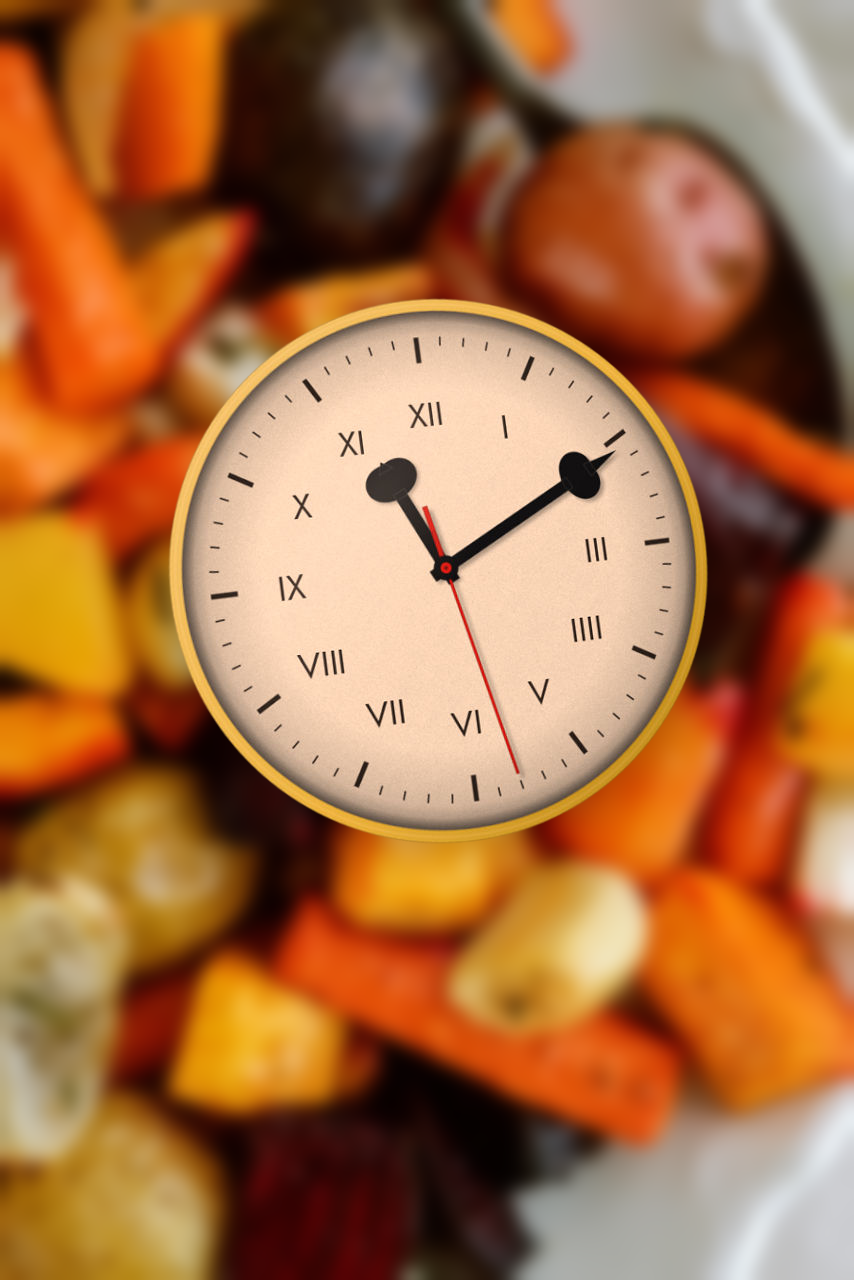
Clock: 11:10:28
